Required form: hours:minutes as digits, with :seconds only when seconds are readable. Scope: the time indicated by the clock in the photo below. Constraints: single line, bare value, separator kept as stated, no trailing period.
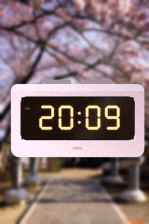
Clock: 20:09
